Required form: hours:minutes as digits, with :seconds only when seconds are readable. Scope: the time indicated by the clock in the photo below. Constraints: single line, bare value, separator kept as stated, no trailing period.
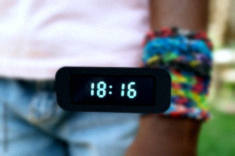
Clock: 18:16
